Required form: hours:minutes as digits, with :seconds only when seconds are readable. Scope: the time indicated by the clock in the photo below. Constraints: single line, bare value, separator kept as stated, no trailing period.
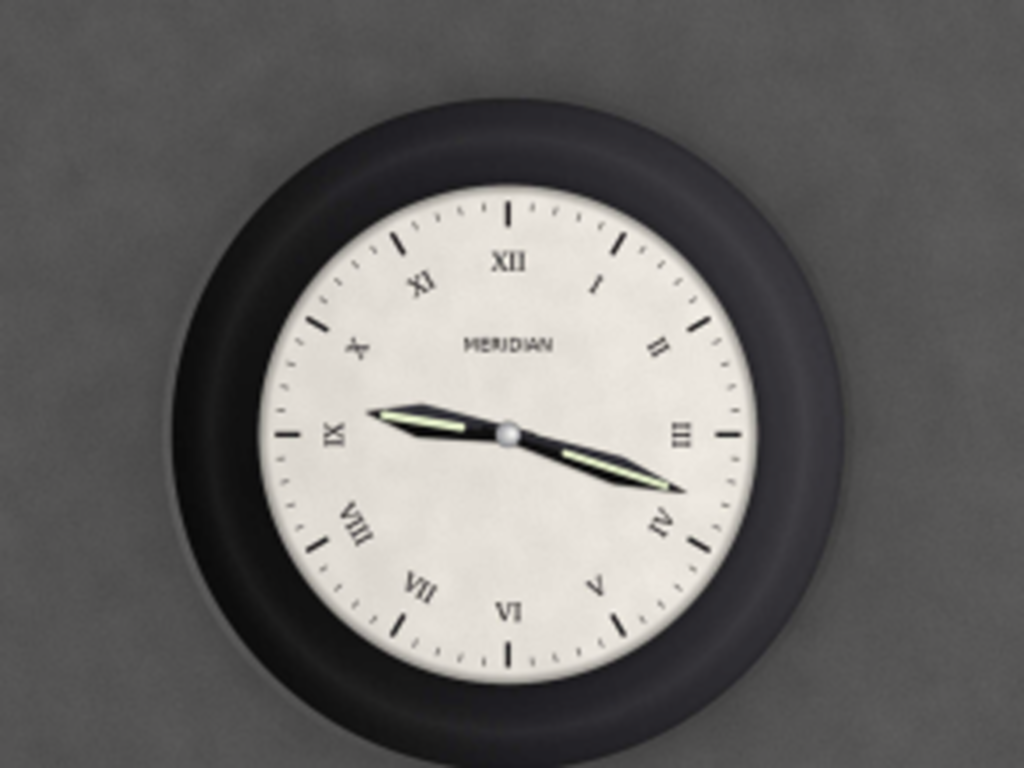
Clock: 9:18
